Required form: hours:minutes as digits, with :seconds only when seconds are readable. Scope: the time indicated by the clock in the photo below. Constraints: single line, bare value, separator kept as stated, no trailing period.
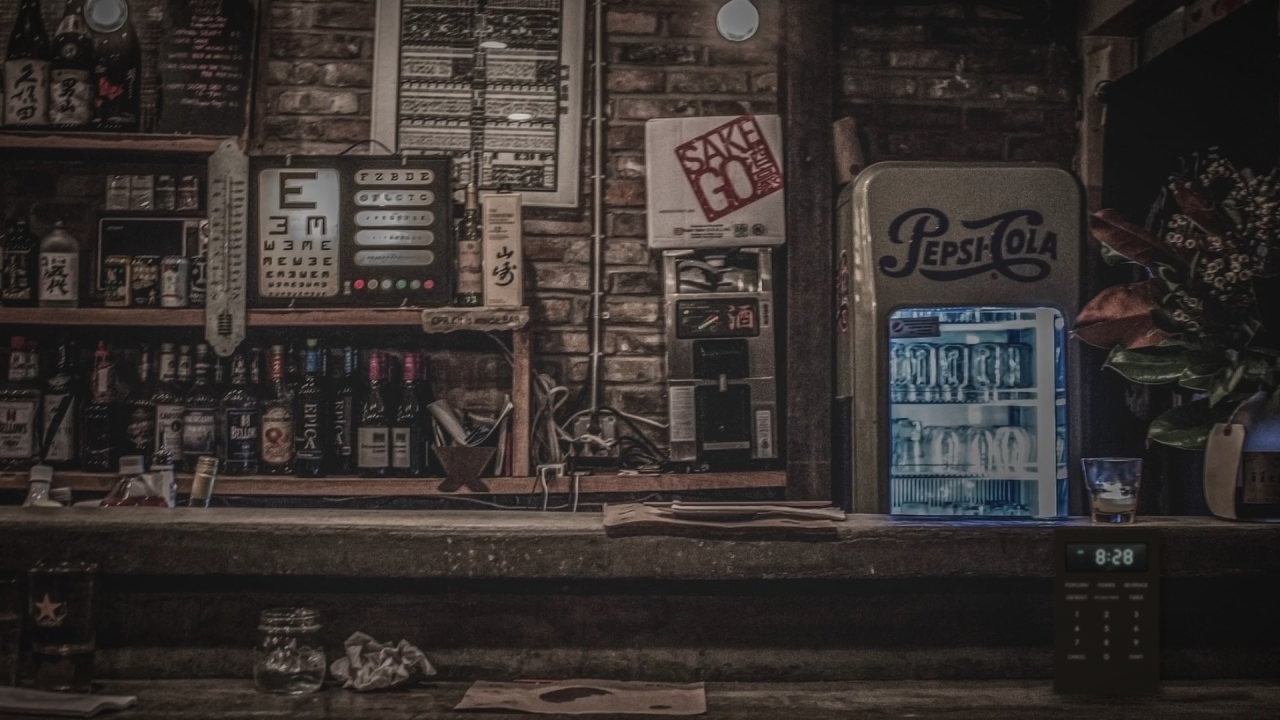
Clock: 8:28
